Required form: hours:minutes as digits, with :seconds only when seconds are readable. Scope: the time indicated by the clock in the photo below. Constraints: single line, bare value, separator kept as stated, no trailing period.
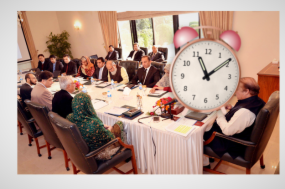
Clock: 11:09
